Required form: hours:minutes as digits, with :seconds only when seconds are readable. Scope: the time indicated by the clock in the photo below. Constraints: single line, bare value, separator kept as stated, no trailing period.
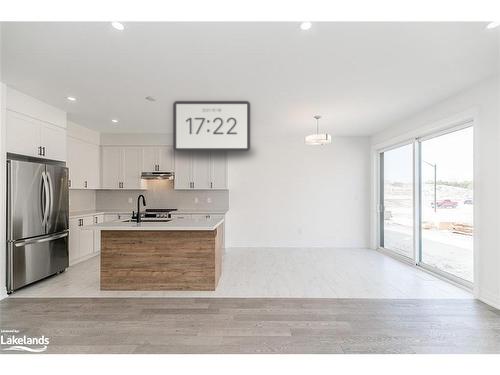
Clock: 17:22
